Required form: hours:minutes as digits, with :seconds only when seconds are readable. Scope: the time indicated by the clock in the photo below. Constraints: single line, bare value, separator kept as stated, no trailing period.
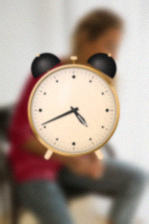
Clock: 4:41
